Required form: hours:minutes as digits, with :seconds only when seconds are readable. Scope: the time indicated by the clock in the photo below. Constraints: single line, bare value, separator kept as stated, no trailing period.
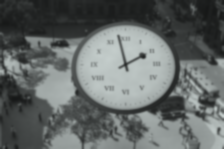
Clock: 1:58
